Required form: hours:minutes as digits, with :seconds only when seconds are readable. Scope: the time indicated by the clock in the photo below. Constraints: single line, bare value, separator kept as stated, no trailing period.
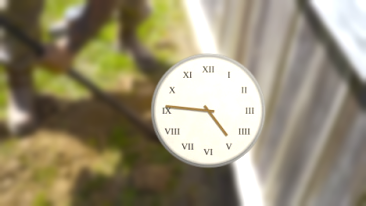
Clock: 4:46
